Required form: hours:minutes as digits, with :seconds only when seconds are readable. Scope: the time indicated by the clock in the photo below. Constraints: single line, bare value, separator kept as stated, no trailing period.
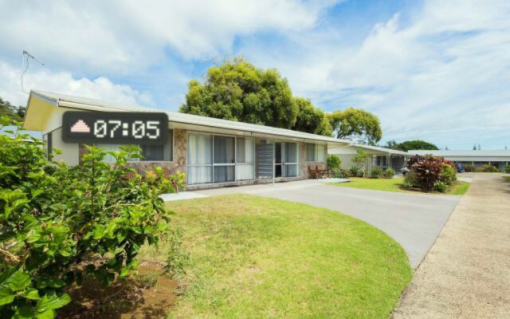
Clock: 7:05
